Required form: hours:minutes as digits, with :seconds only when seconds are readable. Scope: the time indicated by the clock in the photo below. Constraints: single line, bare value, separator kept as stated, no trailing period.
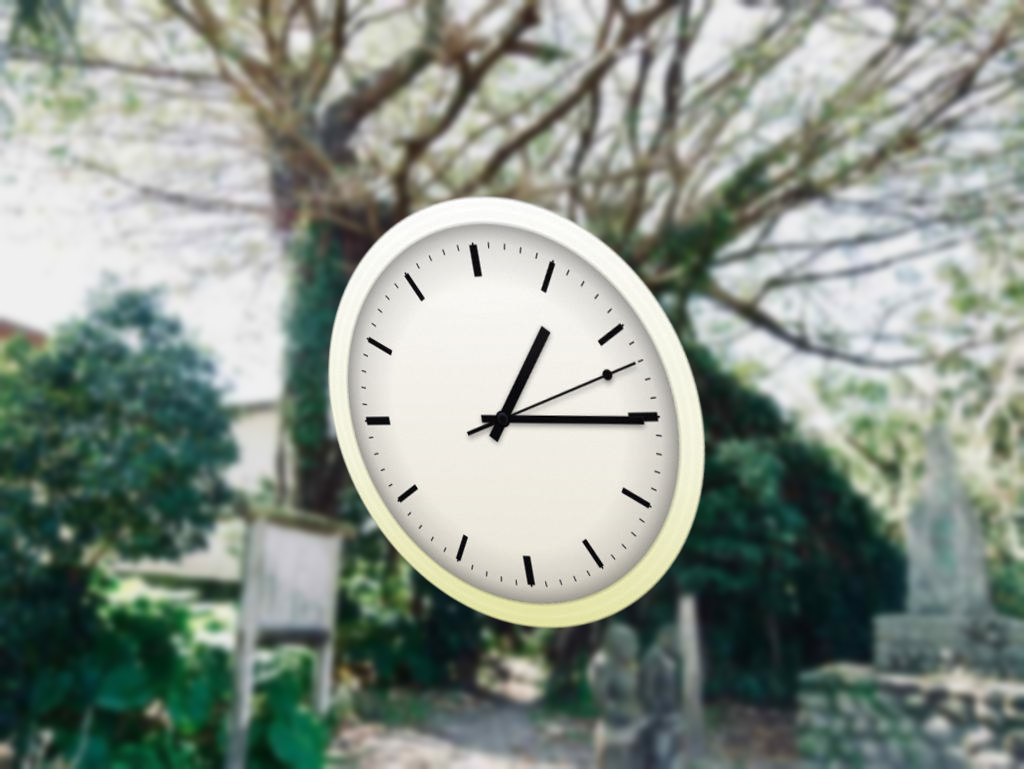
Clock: 1:15:12
